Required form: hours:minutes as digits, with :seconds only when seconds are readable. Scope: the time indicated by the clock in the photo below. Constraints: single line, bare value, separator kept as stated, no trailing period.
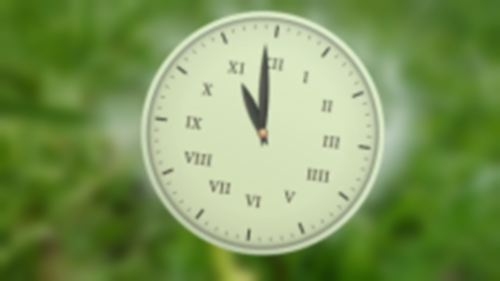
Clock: 10:59
